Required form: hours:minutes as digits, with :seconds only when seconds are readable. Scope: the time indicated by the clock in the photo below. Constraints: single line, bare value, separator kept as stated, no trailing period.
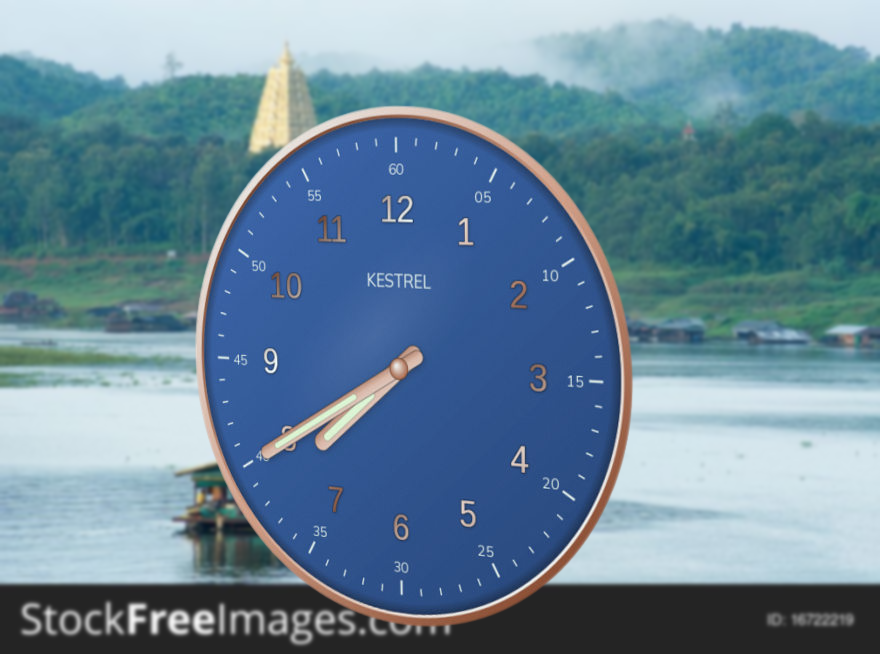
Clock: 7:40
